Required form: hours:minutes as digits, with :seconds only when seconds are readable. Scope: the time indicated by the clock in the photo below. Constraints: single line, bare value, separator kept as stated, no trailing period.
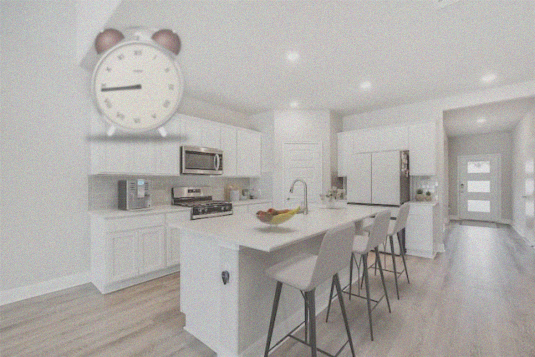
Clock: 8:44
